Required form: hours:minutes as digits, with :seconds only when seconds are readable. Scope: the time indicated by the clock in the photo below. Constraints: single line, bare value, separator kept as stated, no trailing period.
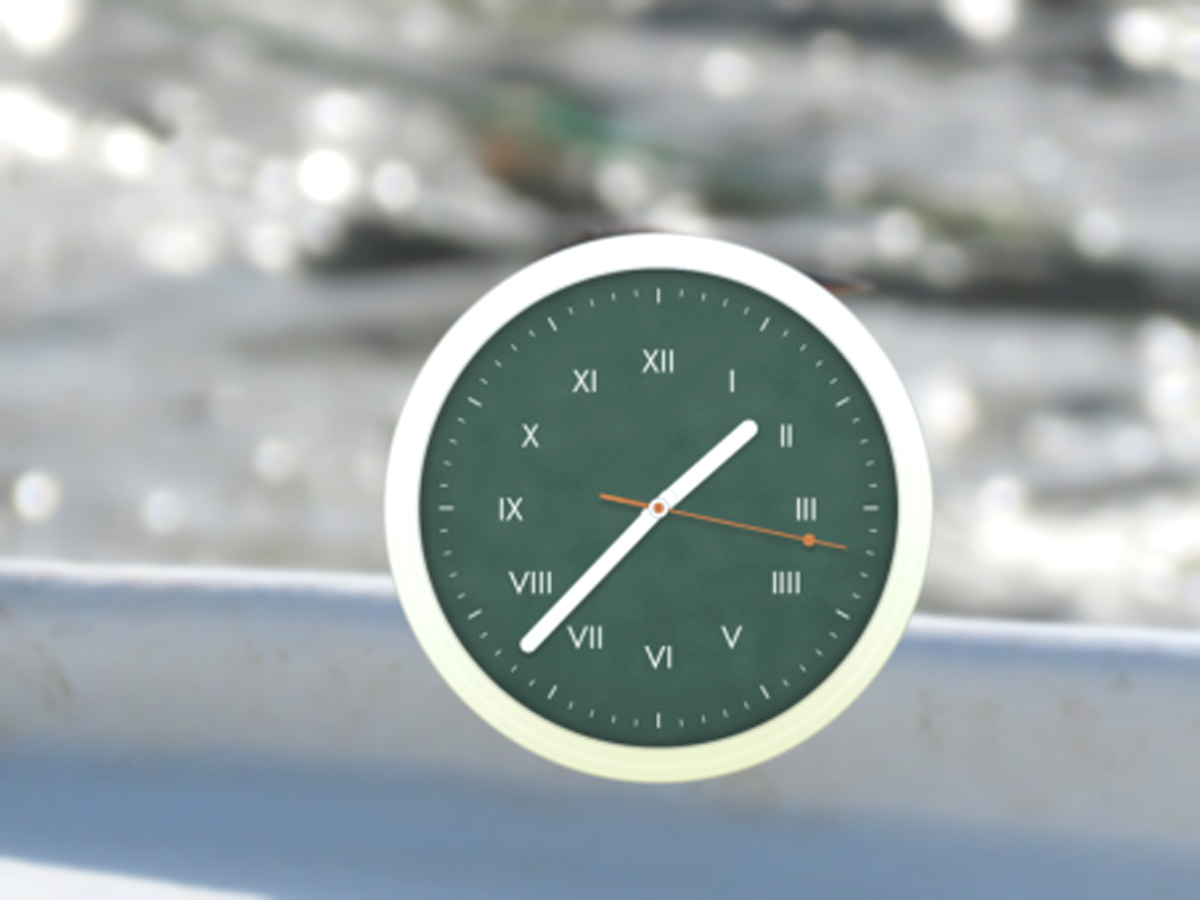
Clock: 1:37:17
